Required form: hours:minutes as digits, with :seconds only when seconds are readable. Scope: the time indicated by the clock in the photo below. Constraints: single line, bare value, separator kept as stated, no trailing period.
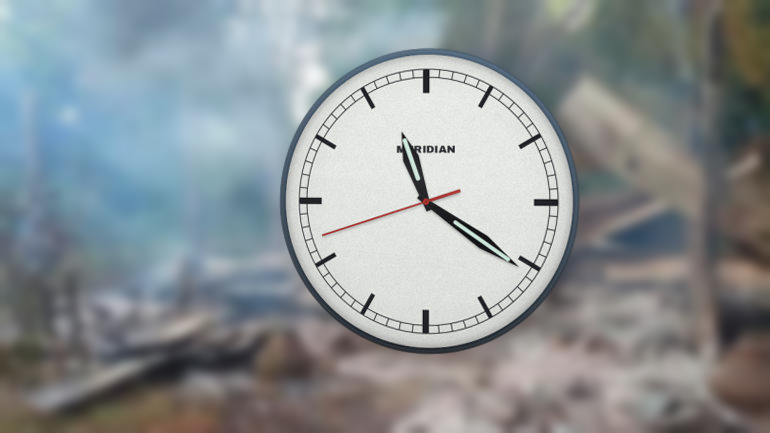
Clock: 11:20:42
